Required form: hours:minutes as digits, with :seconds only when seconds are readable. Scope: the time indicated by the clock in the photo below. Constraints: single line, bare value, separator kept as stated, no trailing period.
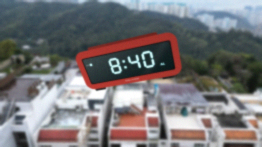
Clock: 8:40
